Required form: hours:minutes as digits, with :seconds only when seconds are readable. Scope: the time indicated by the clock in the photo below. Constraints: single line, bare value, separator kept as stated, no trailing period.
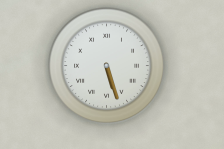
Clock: 5:27
